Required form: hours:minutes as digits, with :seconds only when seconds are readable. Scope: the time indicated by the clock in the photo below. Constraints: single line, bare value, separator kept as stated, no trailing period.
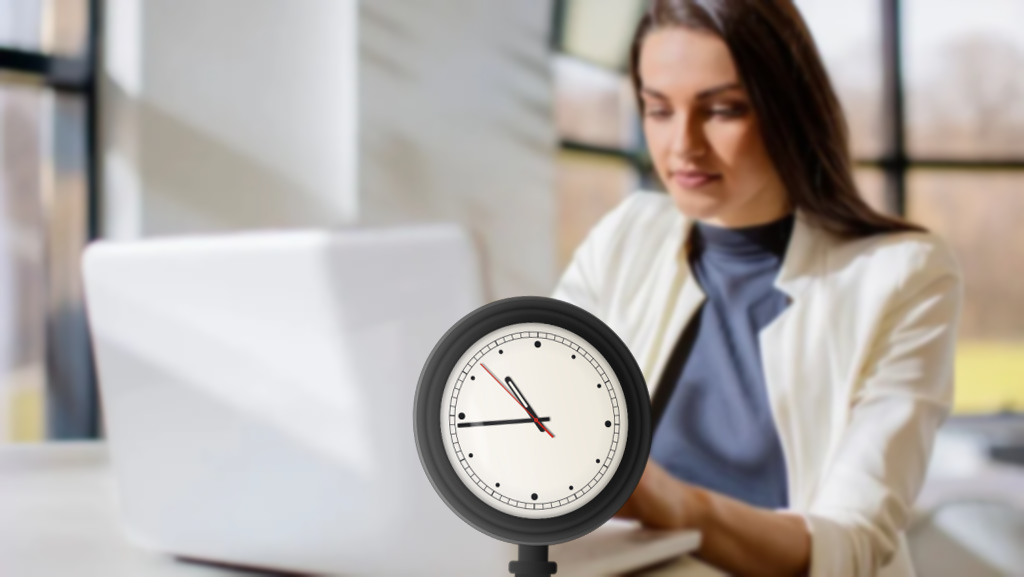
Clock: 10:43:52
